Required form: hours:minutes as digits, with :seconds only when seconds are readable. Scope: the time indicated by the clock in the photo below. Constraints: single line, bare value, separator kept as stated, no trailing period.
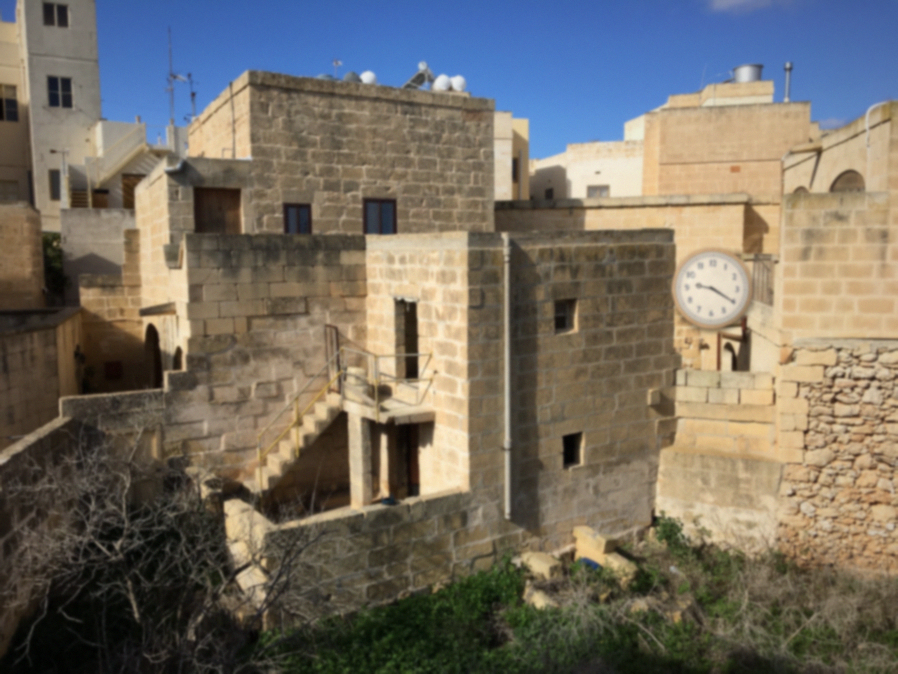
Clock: 9:20
